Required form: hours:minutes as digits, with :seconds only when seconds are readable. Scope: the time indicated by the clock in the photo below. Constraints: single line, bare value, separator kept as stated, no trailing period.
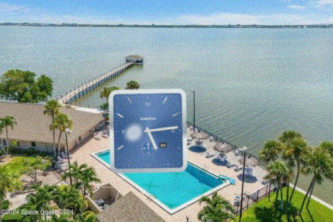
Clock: 5:14
